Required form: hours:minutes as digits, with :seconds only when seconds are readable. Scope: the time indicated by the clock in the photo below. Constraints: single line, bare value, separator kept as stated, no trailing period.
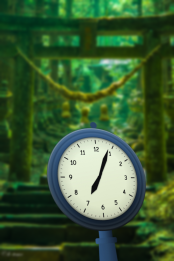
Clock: 7:04
